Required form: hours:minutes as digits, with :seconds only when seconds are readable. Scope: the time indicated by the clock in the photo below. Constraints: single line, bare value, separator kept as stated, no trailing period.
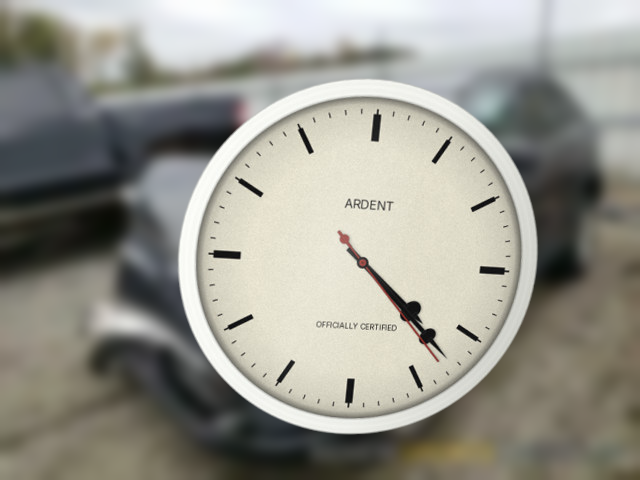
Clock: 4:22:23
